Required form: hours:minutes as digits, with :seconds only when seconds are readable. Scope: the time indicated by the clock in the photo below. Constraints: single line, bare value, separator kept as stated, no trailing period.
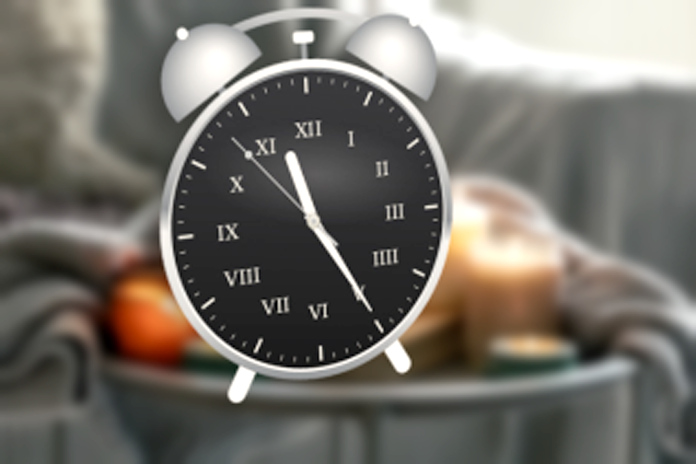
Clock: 11:24:53
